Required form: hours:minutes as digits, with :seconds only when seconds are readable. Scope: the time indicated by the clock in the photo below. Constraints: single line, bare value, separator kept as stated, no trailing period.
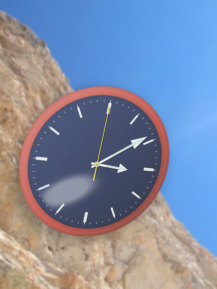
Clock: 3:09:00
